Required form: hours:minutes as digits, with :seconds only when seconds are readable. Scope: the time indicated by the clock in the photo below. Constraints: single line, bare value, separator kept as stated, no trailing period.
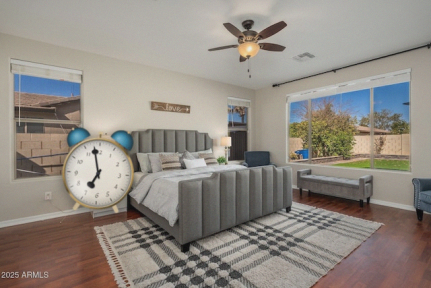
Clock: 6:58
